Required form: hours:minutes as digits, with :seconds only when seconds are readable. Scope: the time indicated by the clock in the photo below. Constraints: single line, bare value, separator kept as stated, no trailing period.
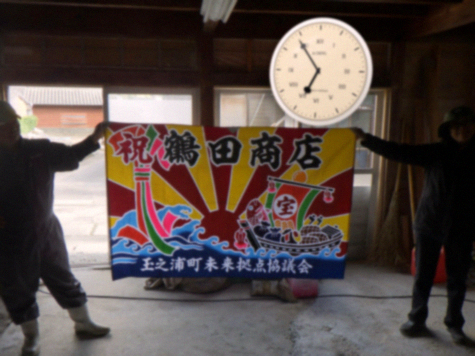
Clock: 6:54
